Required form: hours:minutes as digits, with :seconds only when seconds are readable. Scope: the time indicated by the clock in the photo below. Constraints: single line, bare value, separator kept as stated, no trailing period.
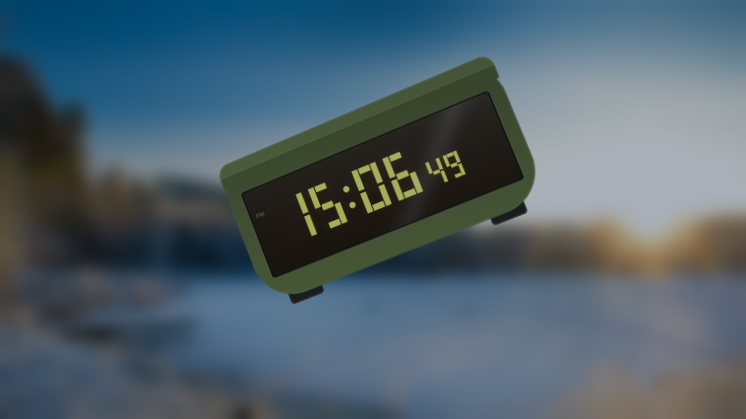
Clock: 15:06:49
